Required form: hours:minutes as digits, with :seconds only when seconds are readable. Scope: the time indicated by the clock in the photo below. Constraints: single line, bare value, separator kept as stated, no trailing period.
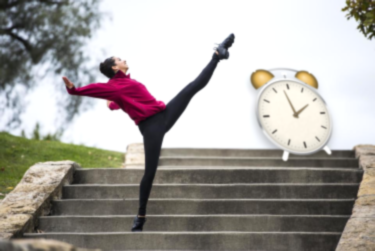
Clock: 1:58
